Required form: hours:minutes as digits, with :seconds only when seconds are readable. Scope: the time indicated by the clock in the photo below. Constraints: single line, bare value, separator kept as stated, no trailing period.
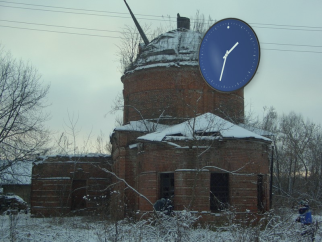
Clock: 1:32
